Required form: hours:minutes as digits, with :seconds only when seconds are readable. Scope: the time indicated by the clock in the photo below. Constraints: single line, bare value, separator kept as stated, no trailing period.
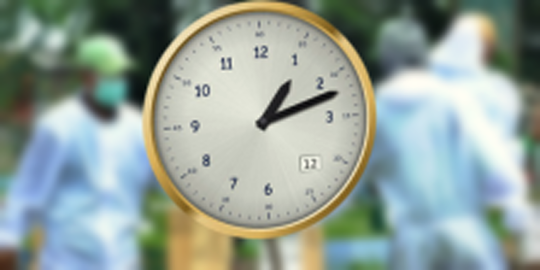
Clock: 1:12
